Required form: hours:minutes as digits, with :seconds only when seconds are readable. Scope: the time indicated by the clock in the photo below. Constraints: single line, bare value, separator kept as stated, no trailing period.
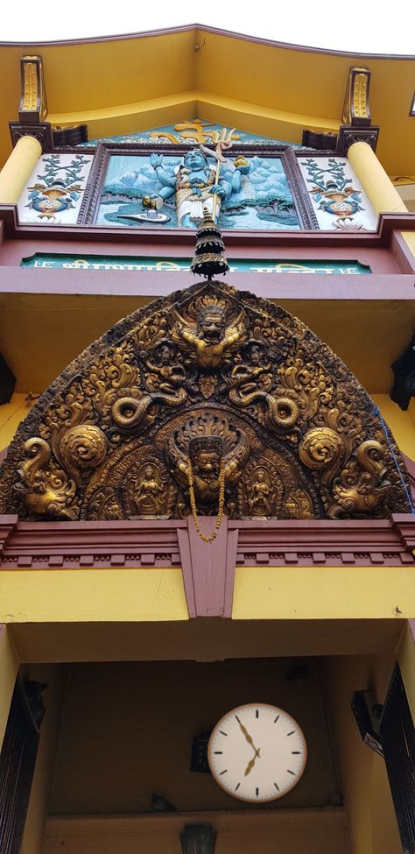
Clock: 6:55
